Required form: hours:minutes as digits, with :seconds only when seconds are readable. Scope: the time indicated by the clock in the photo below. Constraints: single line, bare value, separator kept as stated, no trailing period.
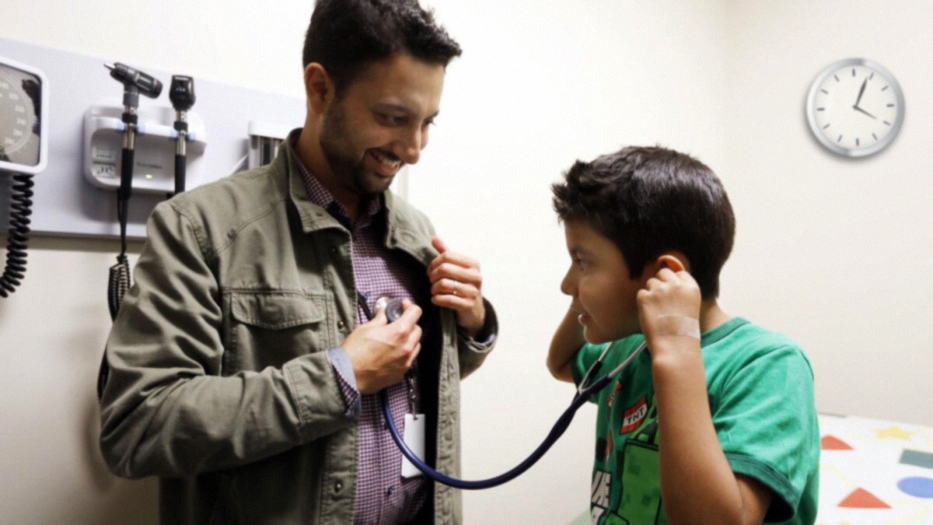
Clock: 4:04
